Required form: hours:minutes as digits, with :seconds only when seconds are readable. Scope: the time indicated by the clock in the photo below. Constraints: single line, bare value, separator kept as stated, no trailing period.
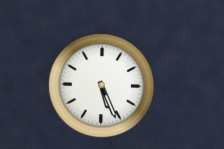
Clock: 5:26
